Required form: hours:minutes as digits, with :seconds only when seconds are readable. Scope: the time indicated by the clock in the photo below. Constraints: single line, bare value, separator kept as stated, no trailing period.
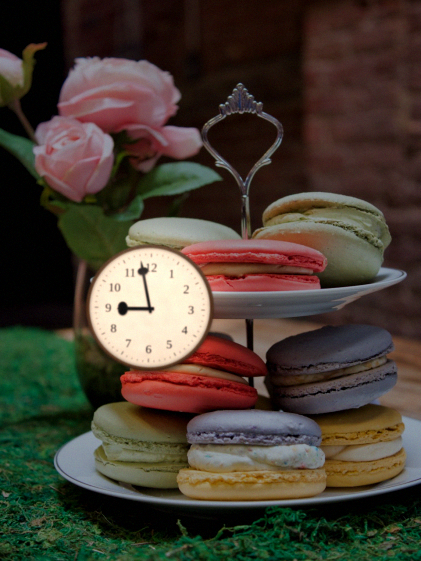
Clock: 8:58
